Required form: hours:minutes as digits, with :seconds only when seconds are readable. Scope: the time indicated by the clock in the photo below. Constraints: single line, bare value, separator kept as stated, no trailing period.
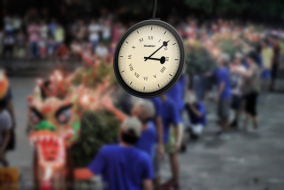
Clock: 3:08
